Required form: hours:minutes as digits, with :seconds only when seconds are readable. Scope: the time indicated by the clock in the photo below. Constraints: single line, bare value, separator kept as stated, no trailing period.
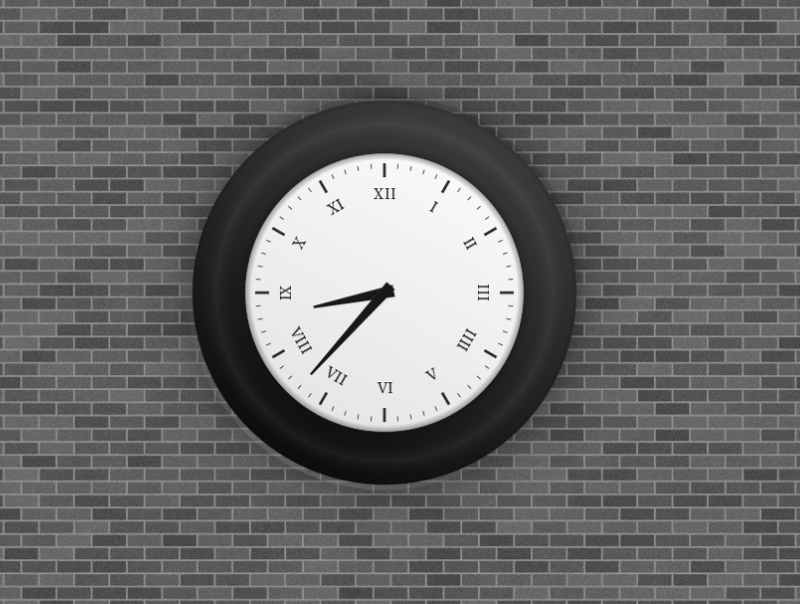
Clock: 8:37
